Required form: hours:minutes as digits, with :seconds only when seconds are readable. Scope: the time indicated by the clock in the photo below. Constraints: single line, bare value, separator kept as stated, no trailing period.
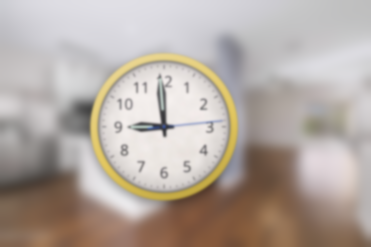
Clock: 8:59:14
